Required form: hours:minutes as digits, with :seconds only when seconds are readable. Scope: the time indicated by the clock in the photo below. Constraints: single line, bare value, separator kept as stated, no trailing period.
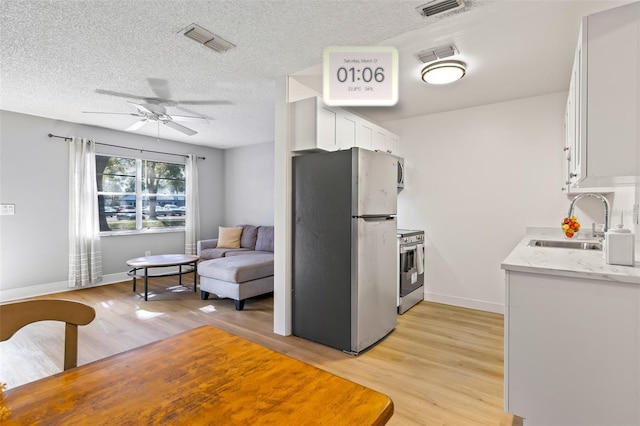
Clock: 1:06
